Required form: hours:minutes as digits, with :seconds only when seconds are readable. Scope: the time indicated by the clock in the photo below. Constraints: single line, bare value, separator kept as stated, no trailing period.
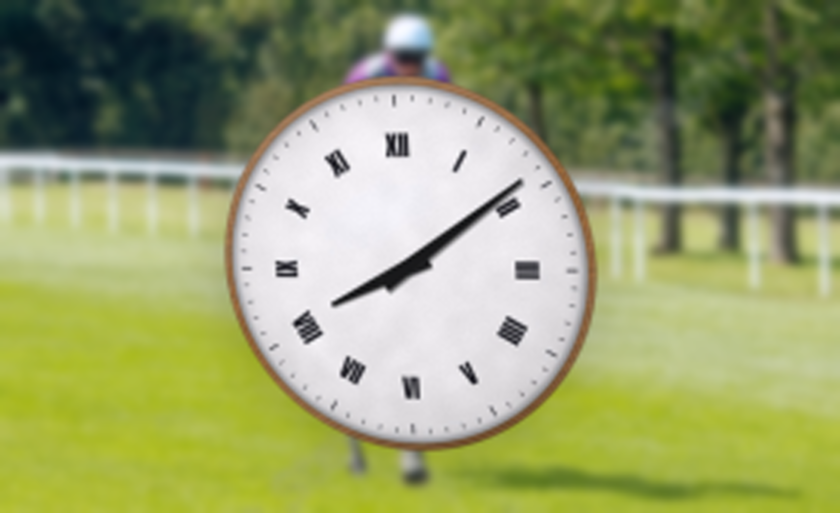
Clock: 8:09
